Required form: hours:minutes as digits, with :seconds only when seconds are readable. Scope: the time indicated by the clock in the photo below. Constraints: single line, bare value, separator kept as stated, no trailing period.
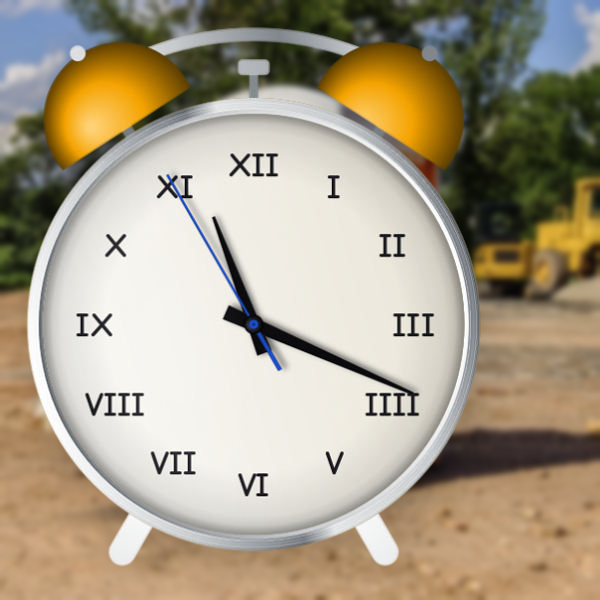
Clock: 11:18:55
